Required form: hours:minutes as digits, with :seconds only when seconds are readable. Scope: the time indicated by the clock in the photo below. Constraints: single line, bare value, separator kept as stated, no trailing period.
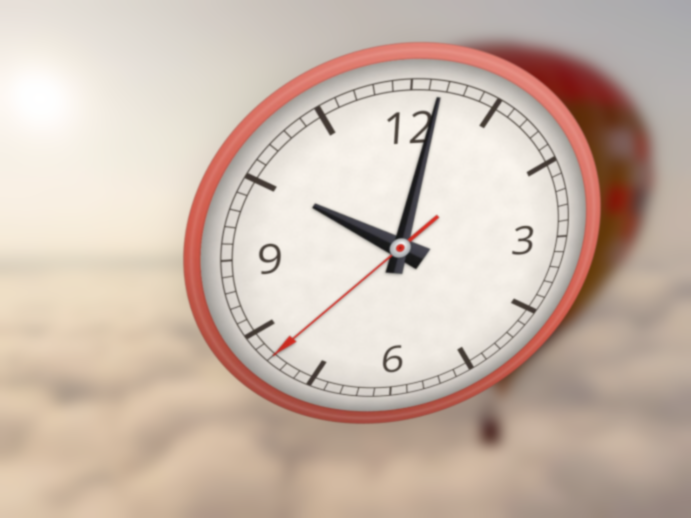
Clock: 10:01:38
